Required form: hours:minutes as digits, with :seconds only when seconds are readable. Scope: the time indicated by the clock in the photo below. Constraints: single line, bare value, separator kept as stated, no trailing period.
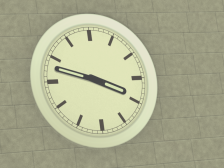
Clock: 3:48
